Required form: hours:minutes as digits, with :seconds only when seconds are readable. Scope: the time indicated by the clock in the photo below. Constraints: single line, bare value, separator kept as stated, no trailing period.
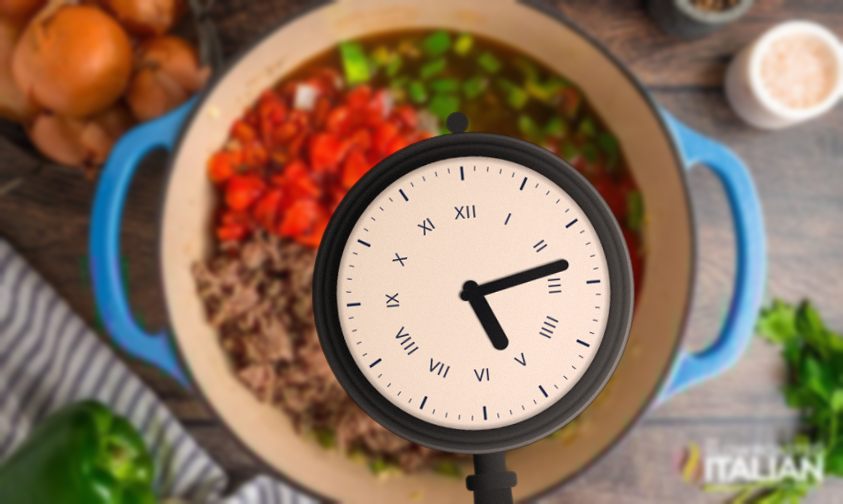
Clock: 5:13
